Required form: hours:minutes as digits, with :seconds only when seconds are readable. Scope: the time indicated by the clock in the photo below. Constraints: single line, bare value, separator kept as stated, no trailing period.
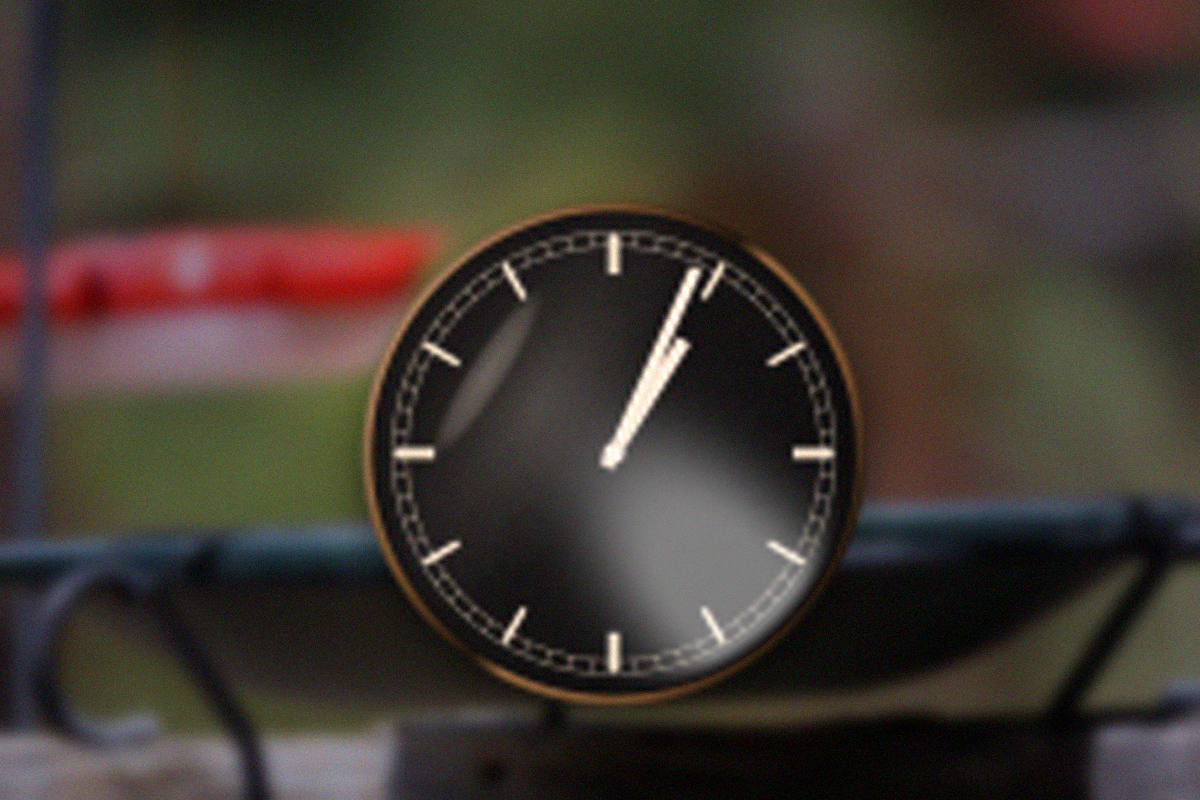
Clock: 1:04
